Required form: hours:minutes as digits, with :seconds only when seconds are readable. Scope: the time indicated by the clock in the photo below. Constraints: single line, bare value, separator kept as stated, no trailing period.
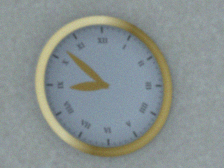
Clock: 8:52
